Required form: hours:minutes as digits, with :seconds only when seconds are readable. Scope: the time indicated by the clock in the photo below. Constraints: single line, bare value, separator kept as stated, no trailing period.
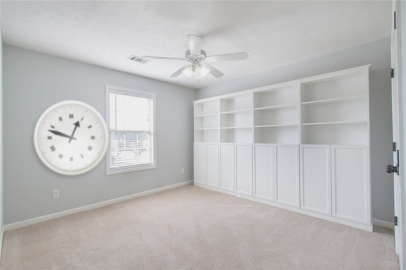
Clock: 12:48
